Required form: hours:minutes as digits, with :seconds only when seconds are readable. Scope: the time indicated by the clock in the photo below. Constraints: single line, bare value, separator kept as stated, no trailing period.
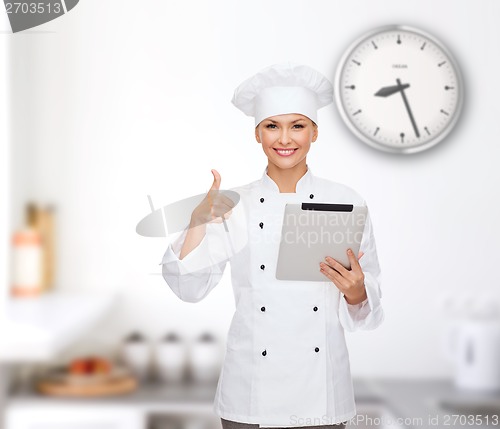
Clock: 8:27
